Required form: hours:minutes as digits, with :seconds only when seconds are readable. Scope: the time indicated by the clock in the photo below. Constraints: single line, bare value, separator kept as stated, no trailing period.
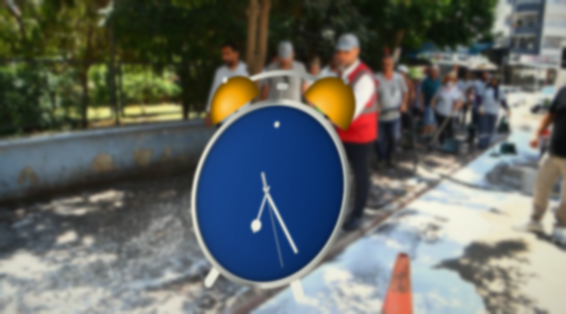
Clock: 6:23:26
